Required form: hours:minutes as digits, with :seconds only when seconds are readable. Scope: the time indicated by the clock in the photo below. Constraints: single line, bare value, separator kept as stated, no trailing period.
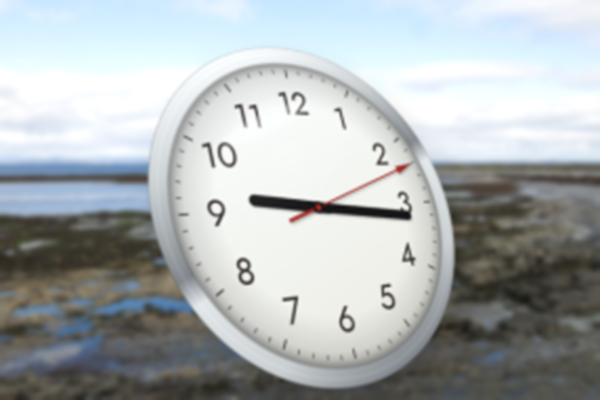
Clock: 9:16:12
